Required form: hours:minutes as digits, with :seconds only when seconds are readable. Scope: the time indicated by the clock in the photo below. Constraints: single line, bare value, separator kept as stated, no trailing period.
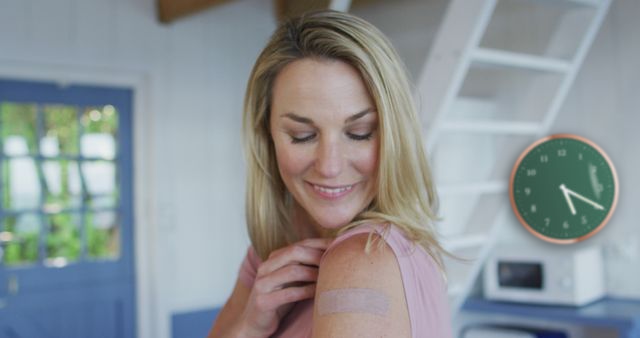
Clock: 5:20
